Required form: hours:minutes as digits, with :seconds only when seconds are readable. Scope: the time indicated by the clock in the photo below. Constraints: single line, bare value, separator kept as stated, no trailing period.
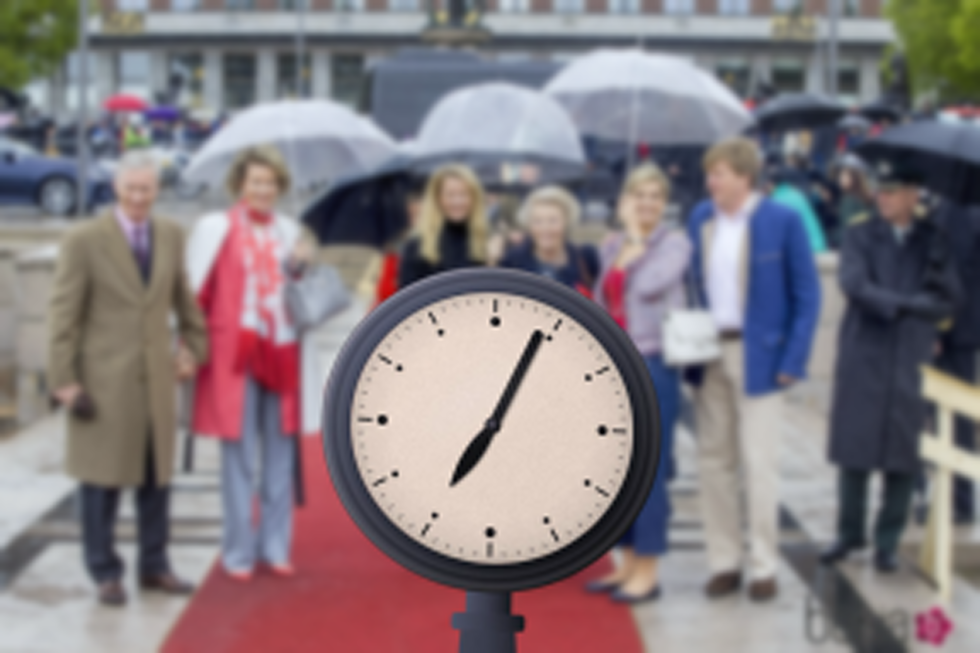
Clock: 7:04
